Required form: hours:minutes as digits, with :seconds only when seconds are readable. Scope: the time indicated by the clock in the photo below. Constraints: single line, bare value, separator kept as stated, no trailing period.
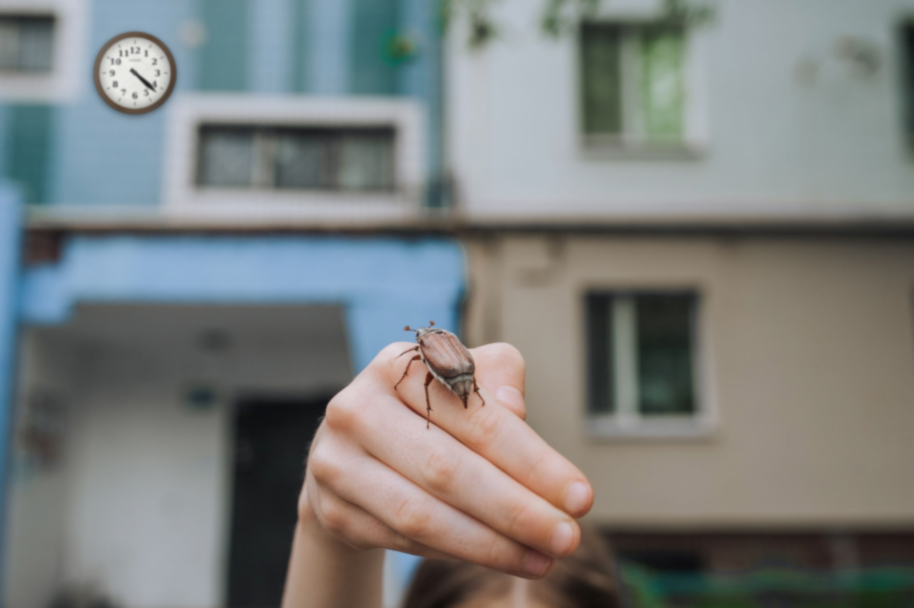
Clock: 4:22
